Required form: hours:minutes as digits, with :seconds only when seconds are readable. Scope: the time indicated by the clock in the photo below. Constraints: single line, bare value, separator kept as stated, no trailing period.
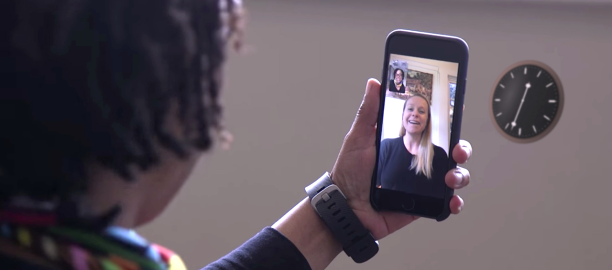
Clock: 12:33
